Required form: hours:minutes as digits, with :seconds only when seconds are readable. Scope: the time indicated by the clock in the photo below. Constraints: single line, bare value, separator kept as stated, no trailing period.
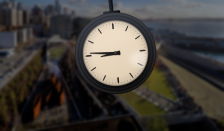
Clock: 8:46
